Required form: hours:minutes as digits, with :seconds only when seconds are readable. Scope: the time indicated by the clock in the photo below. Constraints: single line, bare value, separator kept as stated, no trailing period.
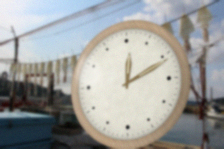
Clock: 12:11
